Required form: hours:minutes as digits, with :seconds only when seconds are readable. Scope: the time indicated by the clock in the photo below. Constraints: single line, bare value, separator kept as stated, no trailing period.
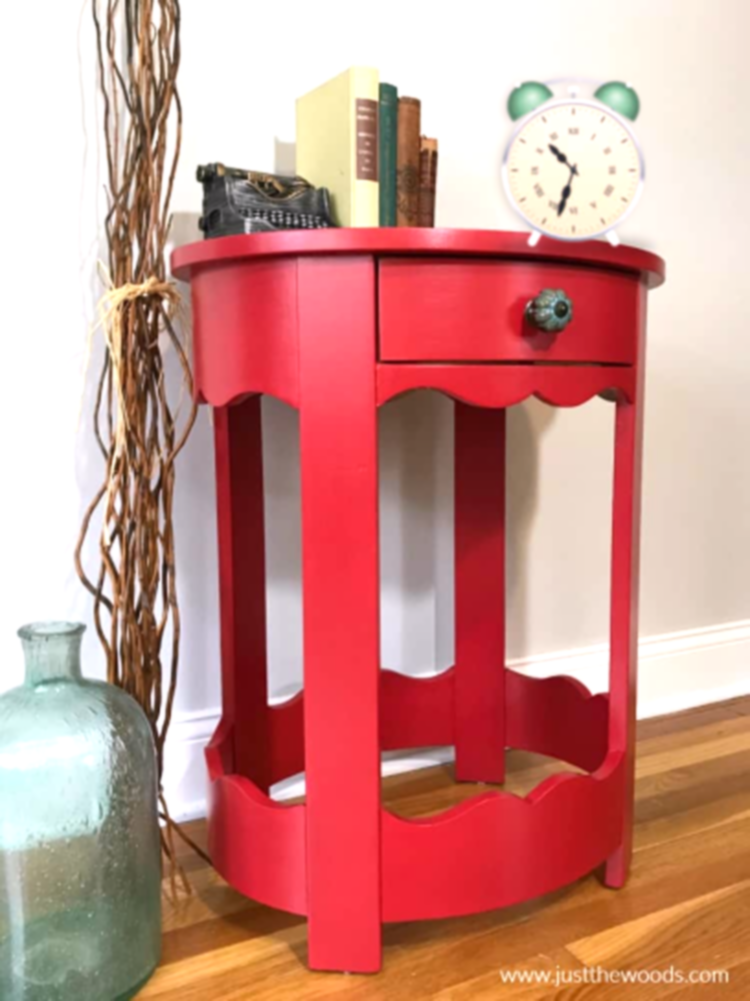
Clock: 10:33
